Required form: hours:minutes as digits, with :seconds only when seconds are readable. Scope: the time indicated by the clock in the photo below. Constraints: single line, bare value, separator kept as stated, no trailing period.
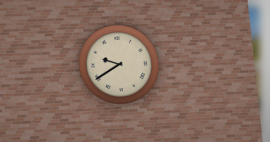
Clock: 9:40
